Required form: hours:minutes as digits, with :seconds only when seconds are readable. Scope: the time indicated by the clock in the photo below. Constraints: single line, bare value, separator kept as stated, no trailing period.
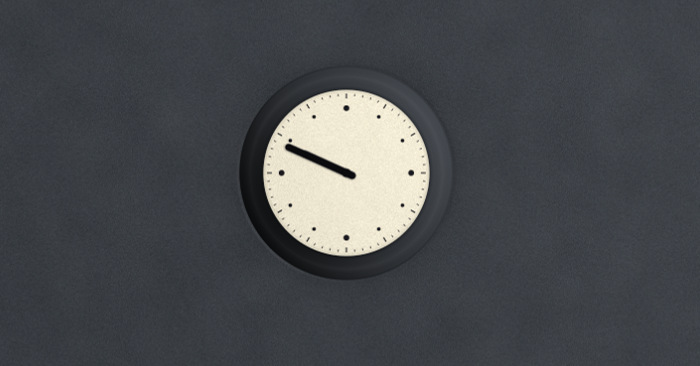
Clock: 9:49
